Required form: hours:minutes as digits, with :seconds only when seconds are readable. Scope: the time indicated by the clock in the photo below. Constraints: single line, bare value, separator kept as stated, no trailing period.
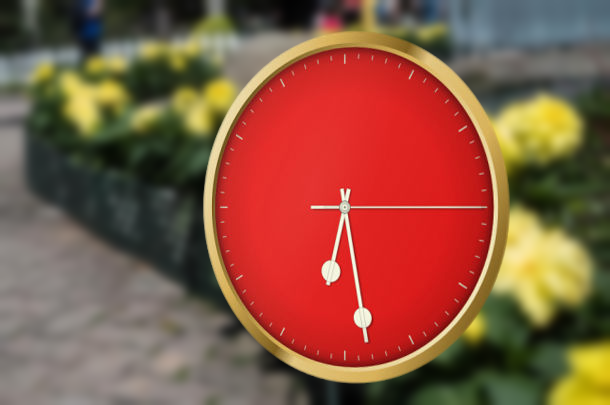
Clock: 6:28:15
